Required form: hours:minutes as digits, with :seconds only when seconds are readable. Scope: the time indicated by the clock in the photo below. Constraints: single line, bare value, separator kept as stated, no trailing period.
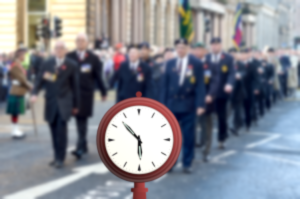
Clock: 5:53
